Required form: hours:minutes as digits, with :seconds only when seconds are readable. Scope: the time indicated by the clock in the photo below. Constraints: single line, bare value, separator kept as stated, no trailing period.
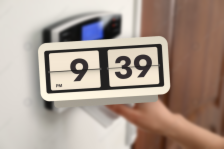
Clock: 9:39
